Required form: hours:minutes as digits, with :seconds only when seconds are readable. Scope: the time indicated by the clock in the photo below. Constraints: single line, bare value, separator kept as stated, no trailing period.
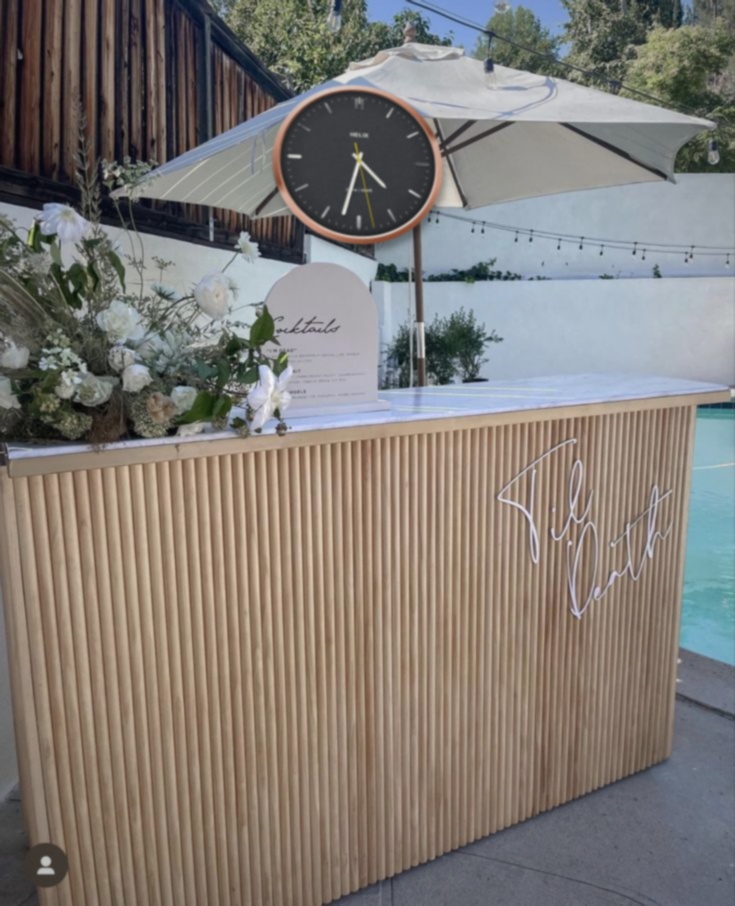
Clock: 4:32:28
